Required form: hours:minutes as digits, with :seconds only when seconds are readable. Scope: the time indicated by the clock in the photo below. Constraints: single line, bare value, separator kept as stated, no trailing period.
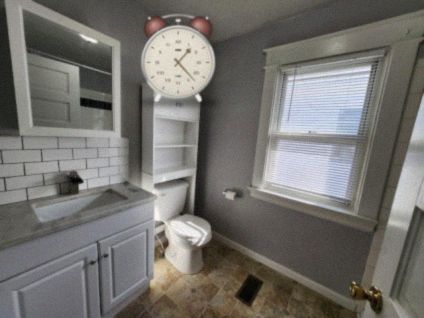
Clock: 1:23
